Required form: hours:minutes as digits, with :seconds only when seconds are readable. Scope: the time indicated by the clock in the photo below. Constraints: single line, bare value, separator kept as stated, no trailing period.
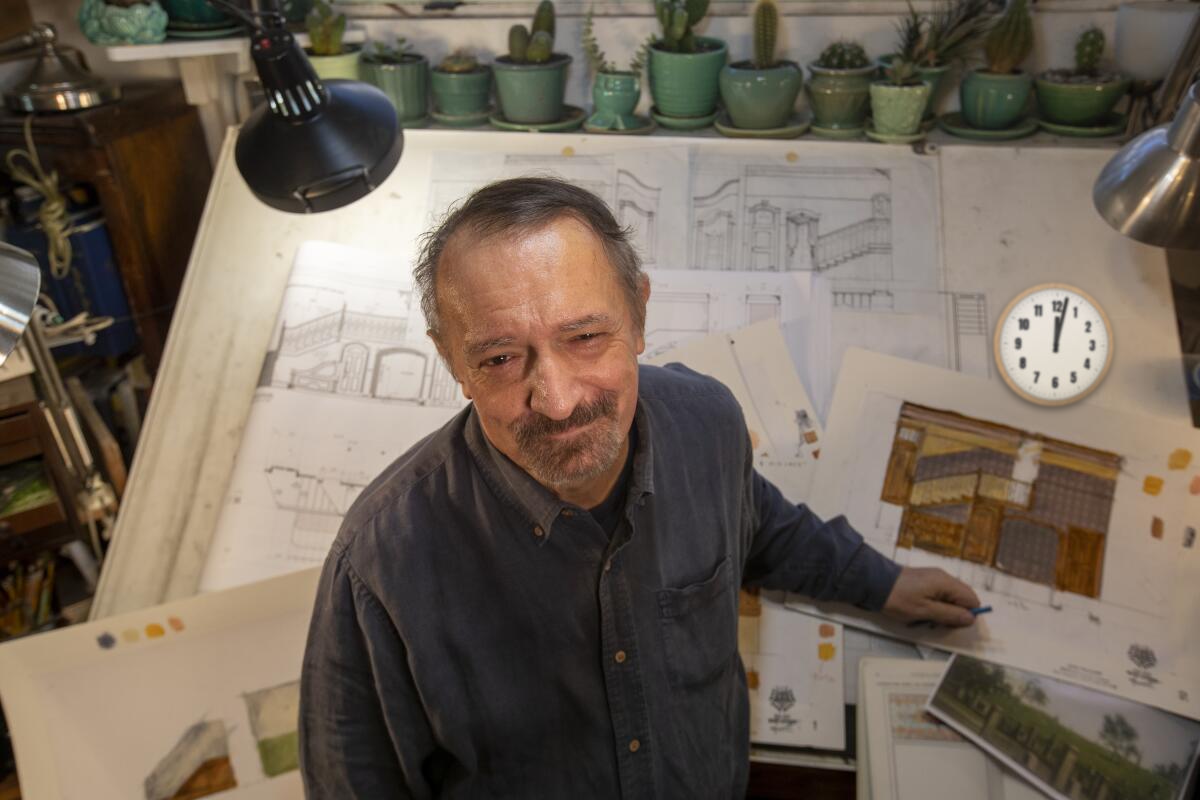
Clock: 12:02
